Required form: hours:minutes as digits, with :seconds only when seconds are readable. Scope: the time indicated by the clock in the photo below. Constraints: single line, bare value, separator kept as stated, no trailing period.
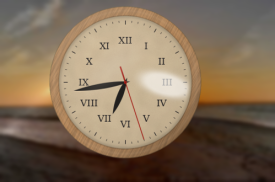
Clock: 6:43:27
